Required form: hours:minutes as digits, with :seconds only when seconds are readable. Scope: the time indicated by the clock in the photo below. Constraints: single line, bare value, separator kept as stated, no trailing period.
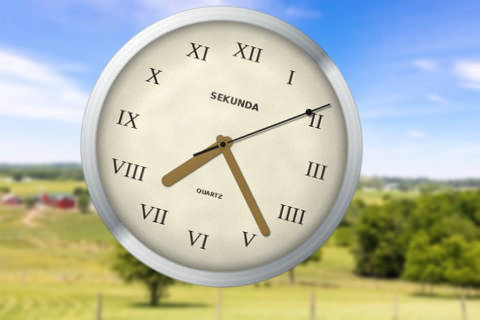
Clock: 7:23:09
